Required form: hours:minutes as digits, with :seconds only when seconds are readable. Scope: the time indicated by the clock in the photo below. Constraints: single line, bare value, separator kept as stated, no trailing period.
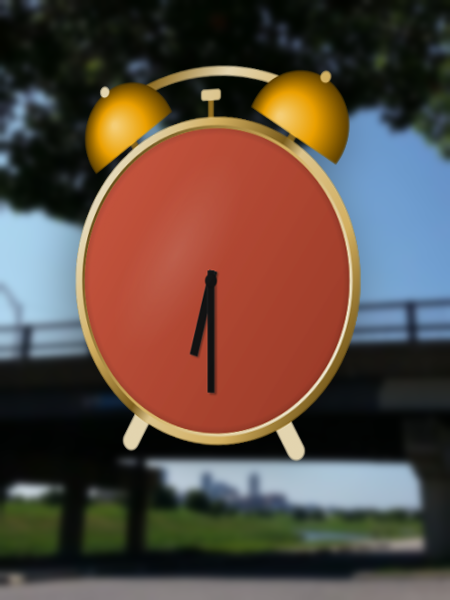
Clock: 6:30
